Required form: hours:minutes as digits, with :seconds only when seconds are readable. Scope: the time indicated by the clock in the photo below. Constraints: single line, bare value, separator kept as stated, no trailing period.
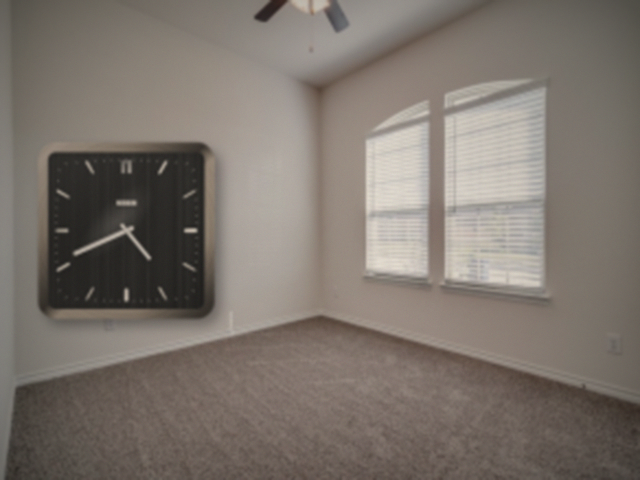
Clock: 4:41
